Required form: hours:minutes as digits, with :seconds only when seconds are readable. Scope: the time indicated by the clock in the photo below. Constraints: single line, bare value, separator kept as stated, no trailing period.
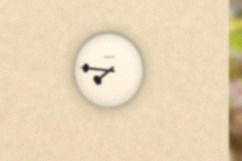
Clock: 7:46
